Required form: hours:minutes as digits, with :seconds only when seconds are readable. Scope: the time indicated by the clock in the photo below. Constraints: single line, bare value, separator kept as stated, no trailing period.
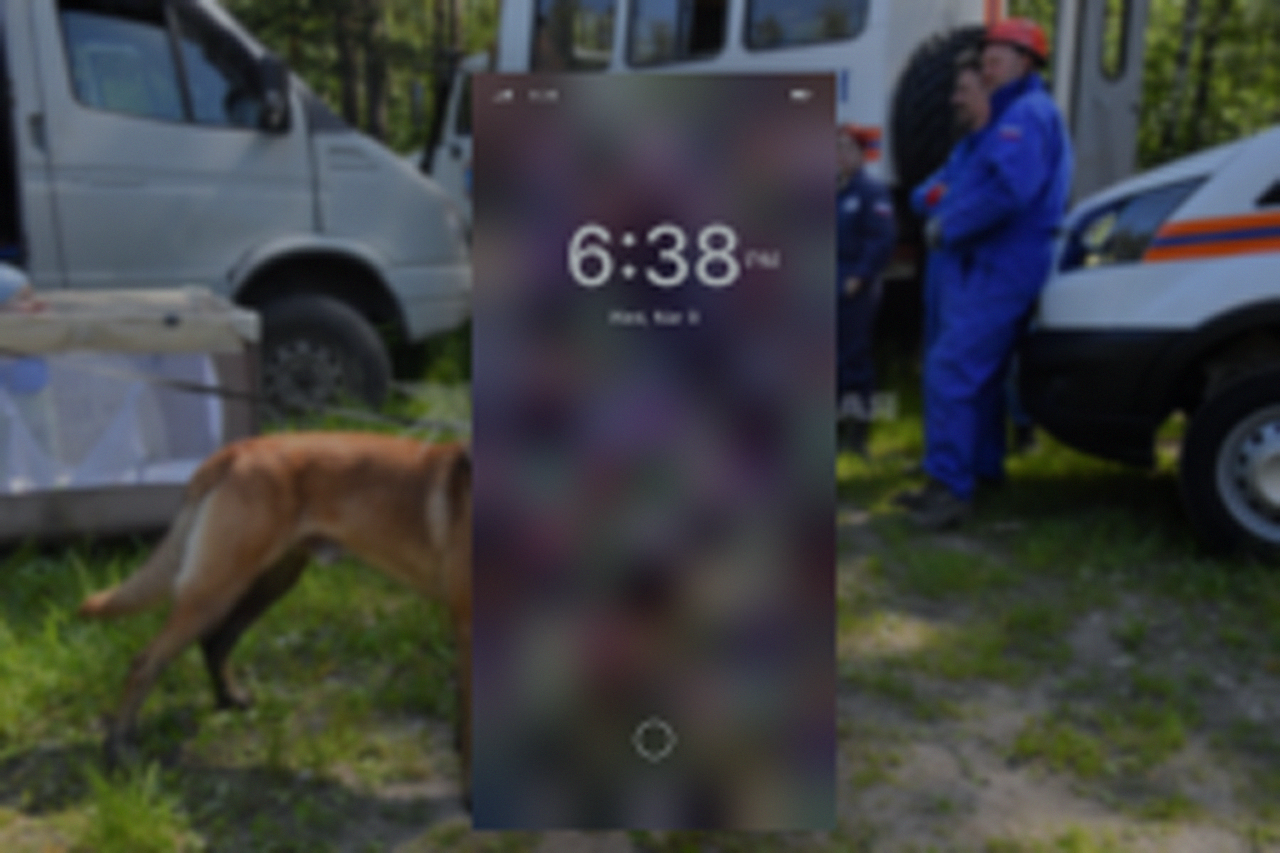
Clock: 6:38
